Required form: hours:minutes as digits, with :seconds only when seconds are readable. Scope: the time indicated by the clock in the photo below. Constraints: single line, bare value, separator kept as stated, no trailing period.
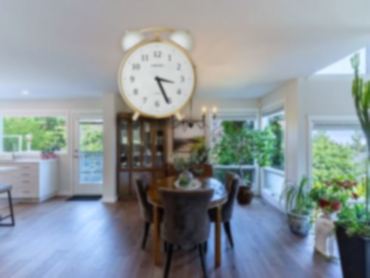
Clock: 3:26
